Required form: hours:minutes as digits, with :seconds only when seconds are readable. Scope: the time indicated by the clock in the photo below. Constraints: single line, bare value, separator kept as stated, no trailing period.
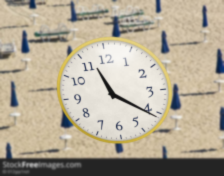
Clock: 11:21
